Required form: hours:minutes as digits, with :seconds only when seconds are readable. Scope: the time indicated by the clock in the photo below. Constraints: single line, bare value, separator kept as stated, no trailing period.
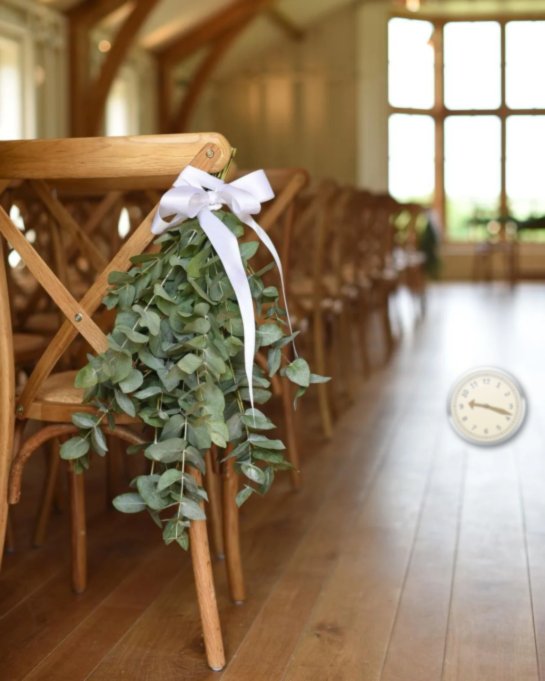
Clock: 9:18
